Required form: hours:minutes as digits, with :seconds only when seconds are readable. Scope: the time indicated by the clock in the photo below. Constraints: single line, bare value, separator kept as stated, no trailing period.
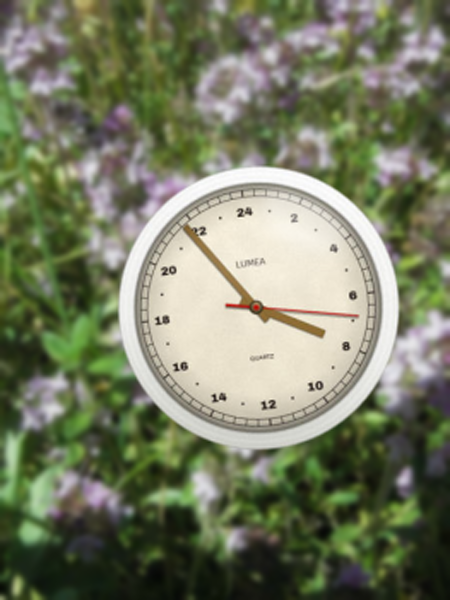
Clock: 7:54:17
